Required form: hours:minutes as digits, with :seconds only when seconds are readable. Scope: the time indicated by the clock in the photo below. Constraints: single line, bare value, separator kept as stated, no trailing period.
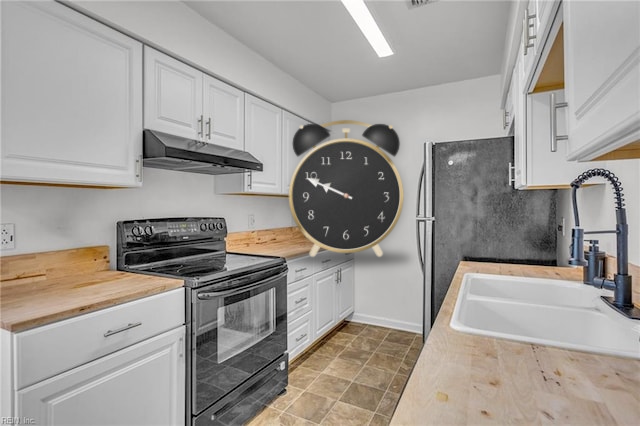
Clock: 9:49
